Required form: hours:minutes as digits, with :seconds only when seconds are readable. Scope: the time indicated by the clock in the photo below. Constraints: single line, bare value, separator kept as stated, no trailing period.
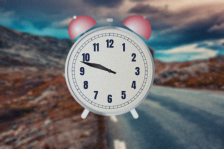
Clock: 9:48
